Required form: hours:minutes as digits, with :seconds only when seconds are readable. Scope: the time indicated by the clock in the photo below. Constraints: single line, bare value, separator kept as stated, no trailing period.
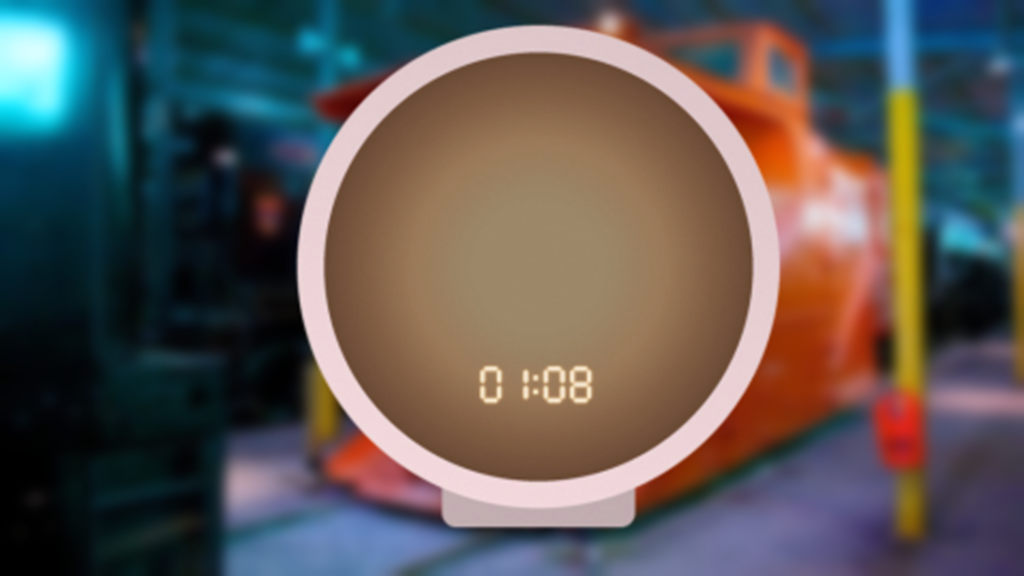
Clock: 1:08
